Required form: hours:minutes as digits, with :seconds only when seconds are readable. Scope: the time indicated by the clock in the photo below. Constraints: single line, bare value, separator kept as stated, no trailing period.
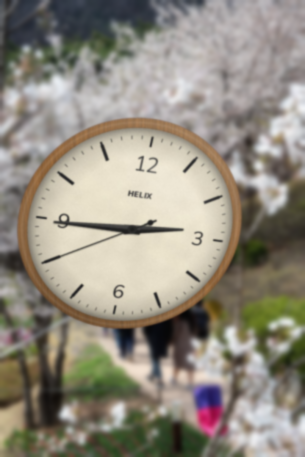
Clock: 2:44:40
